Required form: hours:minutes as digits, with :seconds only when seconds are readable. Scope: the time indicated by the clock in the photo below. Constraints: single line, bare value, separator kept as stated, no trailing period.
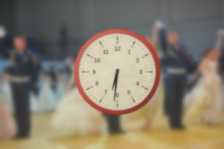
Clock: 6:31
